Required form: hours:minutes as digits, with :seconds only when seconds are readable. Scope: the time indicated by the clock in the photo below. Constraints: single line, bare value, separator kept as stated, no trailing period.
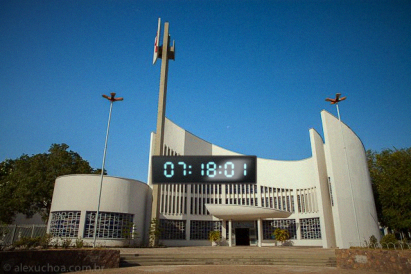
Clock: 7:18:01
